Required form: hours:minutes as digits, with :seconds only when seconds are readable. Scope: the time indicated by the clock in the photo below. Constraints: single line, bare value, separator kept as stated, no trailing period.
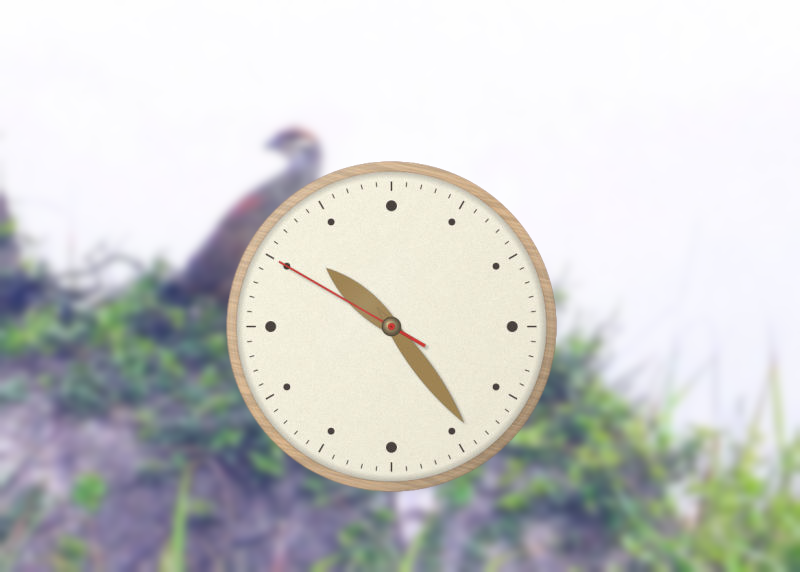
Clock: 10:23:50
